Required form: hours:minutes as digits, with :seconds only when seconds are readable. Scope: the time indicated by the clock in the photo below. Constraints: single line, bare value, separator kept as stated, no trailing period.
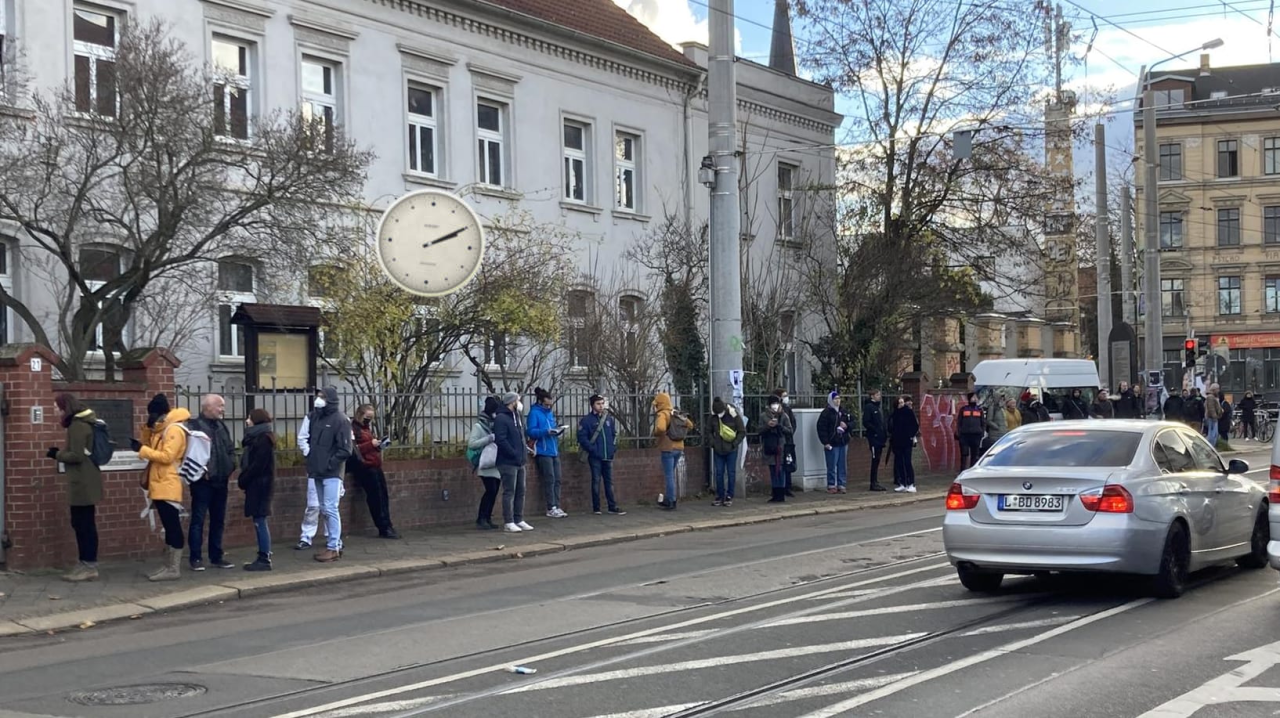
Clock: 2:10
